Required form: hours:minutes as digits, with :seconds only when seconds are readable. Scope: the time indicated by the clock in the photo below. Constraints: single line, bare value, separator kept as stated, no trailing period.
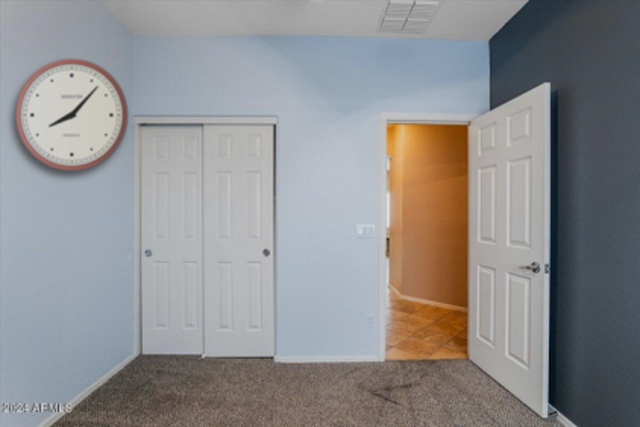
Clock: 8:07
